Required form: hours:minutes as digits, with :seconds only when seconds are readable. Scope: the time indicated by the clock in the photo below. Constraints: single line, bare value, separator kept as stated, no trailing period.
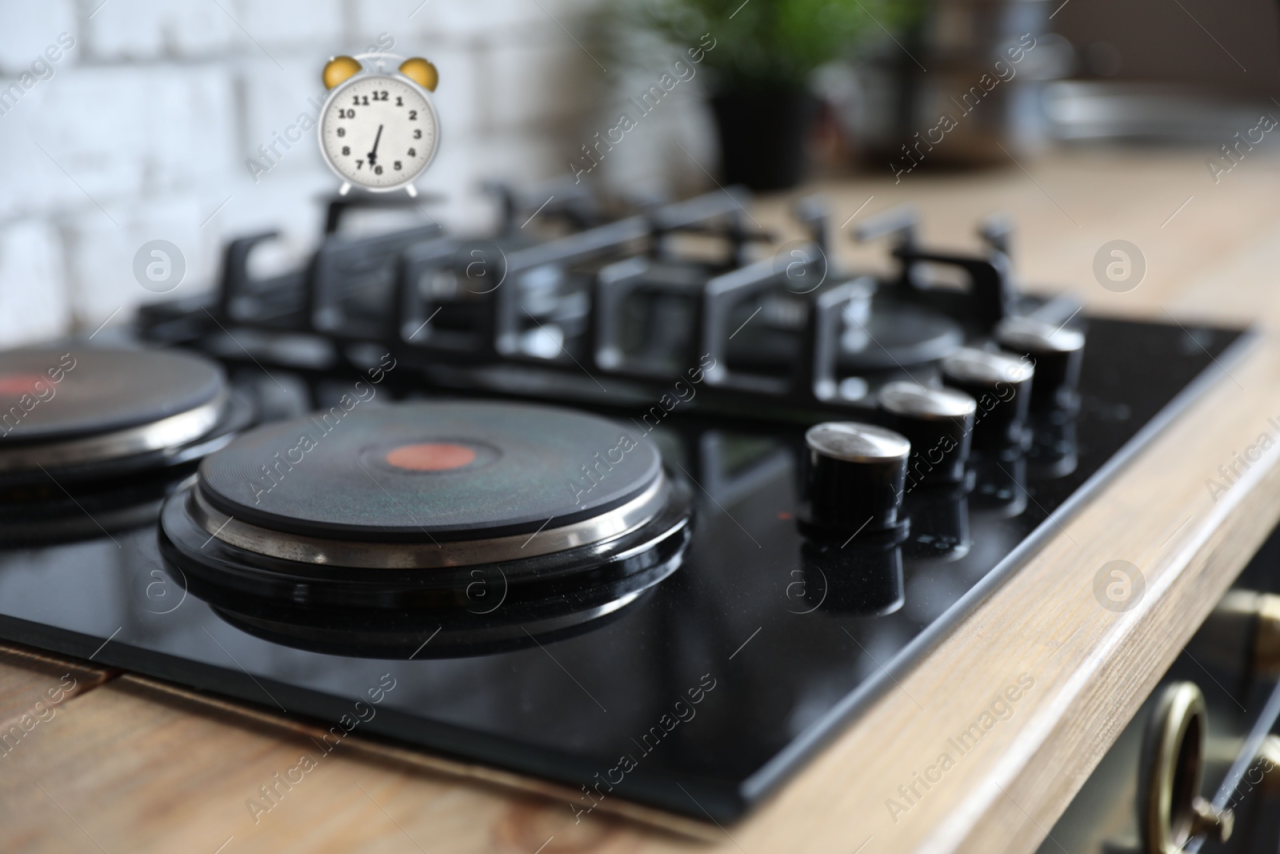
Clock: 6:32
